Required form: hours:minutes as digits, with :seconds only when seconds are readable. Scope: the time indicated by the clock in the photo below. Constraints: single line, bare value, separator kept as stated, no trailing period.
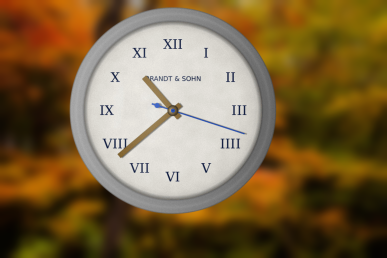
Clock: 10:38:18
